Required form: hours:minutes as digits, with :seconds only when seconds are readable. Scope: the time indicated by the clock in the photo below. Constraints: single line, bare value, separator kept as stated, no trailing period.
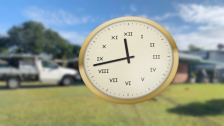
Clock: 11:43
